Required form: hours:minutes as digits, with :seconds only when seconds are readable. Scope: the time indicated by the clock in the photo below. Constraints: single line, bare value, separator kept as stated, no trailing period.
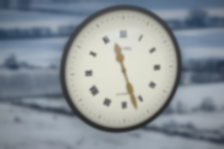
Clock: 11:27
